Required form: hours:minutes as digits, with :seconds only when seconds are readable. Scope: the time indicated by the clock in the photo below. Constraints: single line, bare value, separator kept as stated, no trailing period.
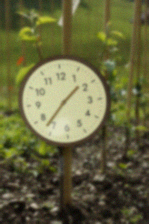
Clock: 1:37
